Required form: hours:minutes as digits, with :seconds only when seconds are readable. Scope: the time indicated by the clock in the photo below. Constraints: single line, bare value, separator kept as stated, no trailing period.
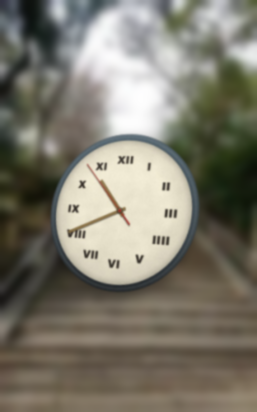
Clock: 10:40:53
